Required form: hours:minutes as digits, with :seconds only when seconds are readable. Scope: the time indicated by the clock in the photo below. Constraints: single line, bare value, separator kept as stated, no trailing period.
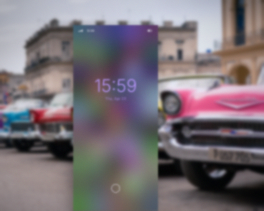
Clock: 15:59
